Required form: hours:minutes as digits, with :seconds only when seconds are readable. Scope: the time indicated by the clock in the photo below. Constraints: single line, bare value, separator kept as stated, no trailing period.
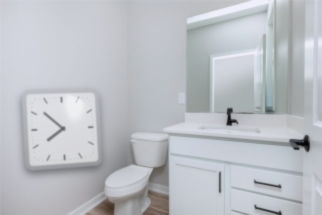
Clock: 7:52
